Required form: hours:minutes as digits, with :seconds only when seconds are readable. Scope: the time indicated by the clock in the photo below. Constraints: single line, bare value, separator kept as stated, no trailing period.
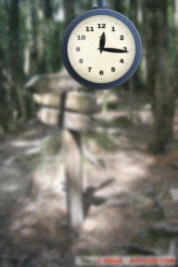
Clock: 12:16
